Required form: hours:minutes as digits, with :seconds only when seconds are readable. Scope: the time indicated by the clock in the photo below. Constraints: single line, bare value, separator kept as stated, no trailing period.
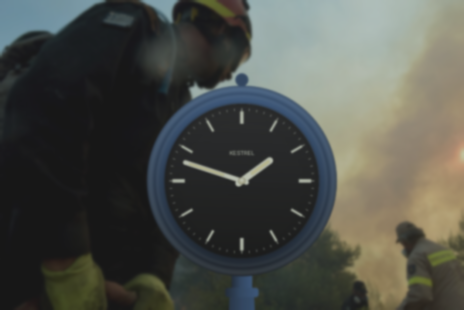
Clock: 1:48
